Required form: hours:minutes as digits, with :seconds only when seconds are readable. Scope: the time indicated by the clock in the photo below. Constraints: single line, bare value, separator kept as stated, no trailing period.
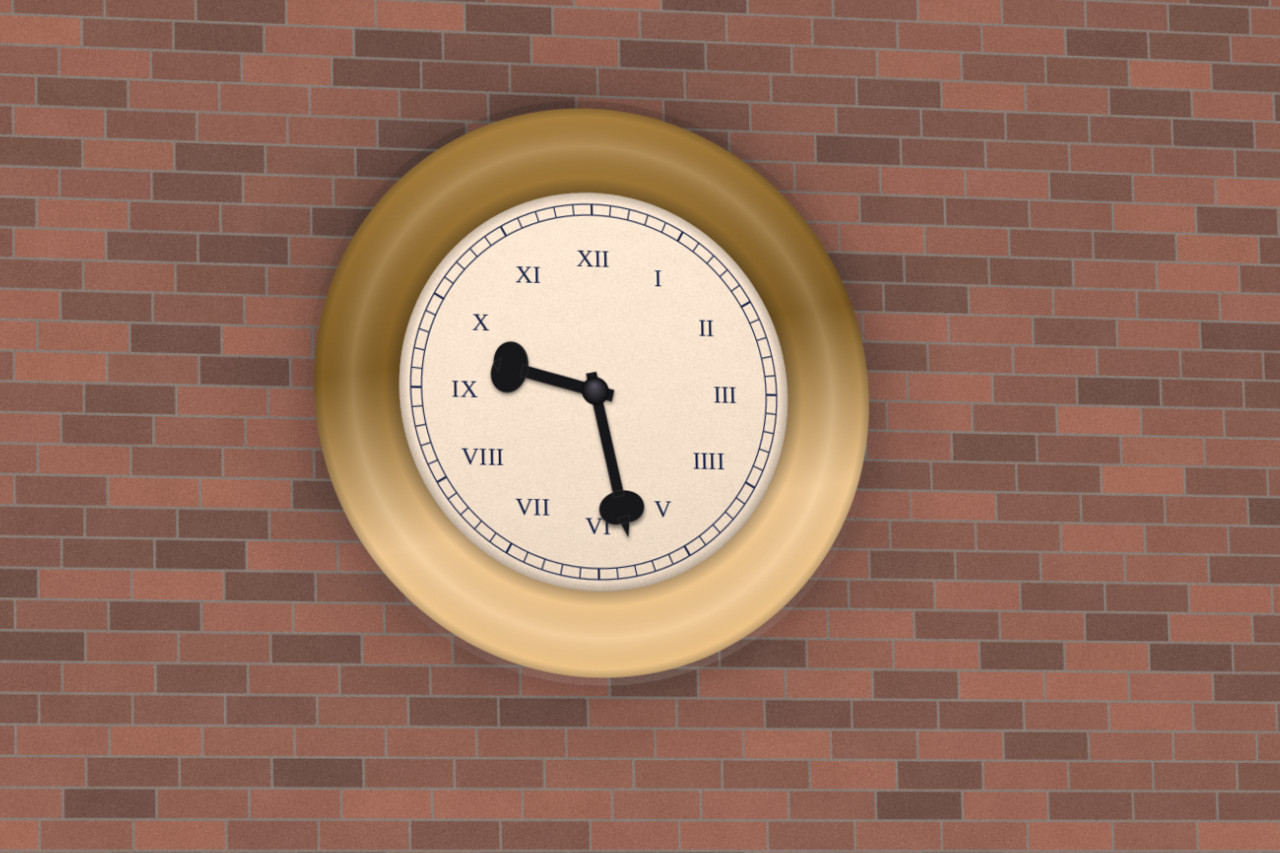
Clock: 9:28
